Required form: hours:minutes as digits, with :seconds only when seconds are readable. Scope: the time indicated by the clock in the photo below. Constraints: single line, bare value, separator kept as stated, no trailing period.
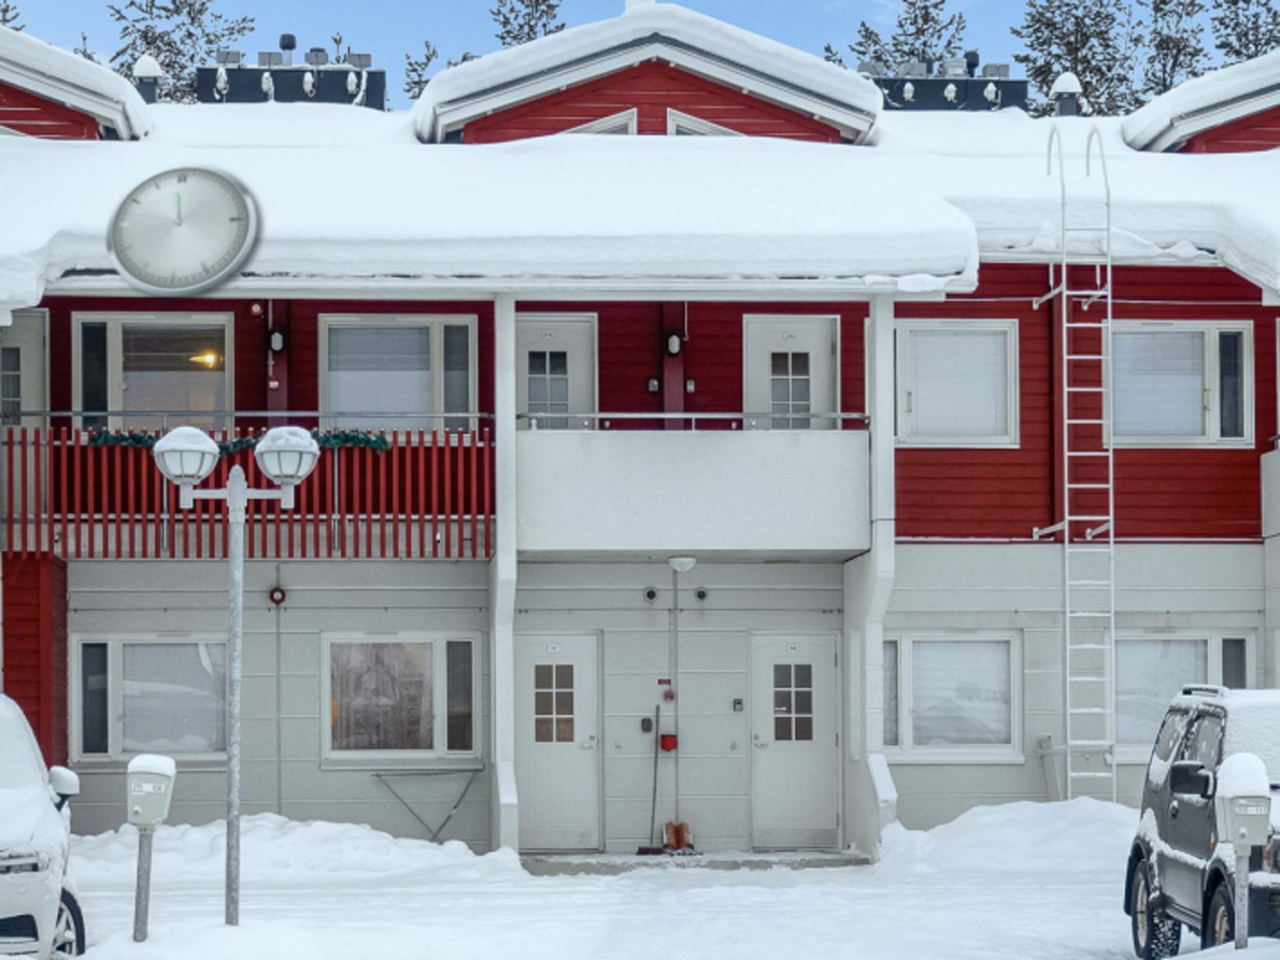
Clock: 11:47
